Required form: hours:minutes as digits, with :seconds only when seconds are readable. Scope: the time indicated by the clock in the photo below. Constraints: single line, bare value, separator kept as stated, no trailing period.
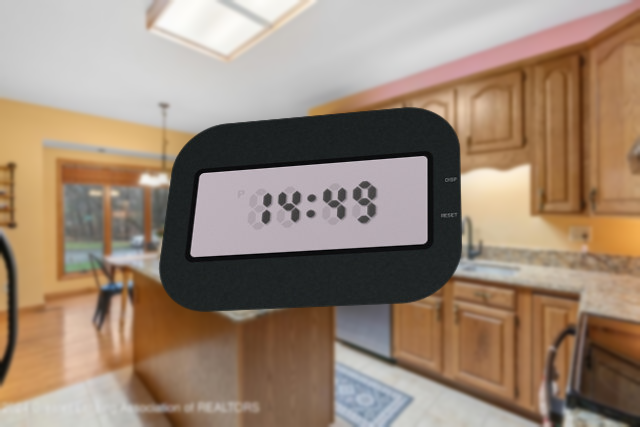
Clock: 14:49
